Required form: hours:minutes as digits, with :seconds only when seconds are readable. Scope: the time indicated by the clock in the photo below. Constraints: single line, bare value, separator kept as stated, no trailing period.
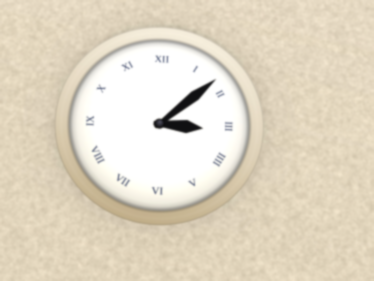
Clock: 3:08
